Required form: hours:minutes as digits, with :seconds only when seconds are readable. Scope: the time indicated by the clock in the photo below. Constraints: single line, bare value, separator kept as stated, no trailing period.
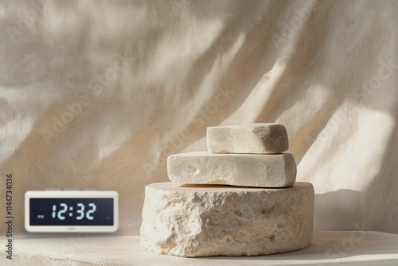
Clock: 12:32
